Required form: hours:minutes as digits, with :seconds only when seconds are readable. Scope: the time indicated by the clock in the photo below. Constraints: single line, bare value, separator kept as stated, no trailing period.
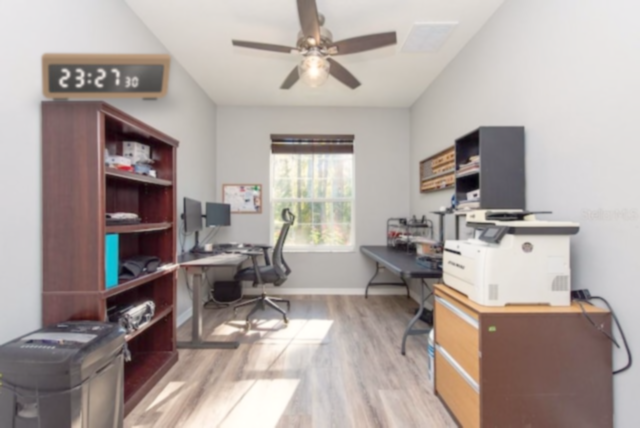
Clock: 23:27
